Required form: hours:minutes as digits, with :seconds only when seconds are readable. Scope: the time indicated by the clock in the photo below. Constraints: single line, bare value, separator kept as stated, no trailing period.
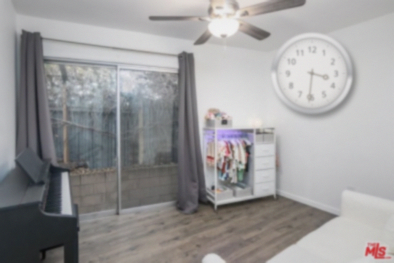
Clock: 3:31
